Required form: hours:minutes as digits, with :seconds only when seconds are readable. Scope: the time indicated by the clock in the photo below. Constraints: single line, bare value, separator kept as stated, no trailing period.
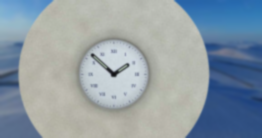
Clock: 1:52
